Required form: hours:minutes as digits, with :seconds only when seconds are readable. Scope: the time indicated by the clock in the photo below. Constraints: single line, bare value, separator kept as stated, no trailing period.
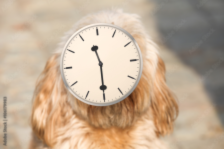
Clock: 11:30
